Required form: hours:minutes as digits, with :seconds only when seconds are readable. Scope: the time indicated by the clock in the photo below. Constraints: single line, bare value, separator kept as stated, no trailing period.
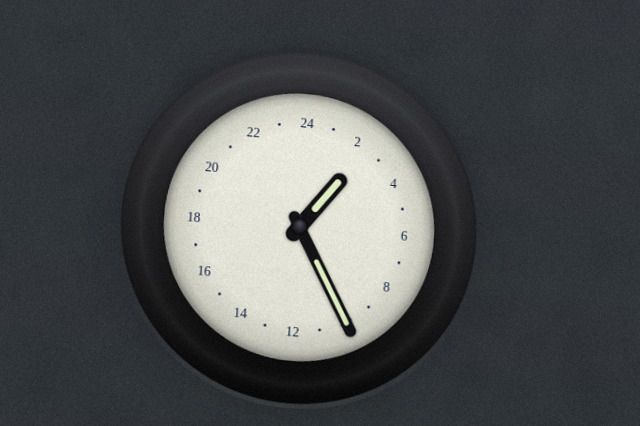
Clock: 2:25
